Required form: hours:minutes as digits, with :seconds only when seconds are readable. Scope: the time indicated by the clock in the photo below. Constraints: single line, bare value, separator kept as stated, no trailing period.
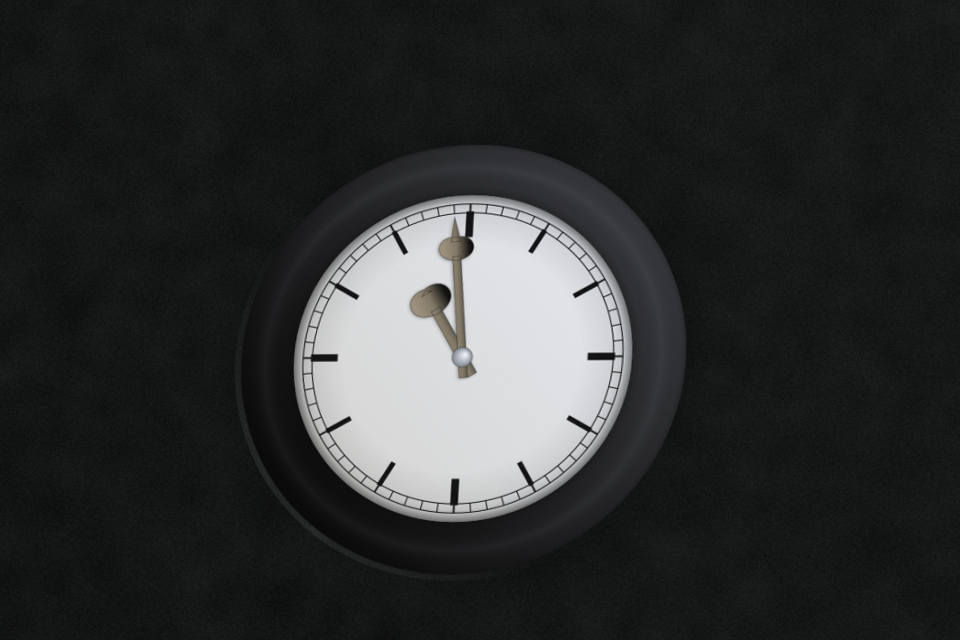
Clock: 10:59
